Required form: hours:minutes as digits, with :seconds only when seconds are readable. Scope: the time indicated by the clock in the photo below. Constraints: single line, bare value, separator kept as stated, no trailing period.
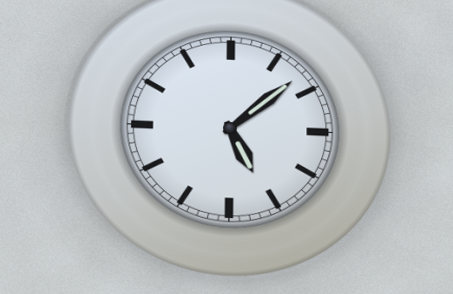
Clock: 5:08
